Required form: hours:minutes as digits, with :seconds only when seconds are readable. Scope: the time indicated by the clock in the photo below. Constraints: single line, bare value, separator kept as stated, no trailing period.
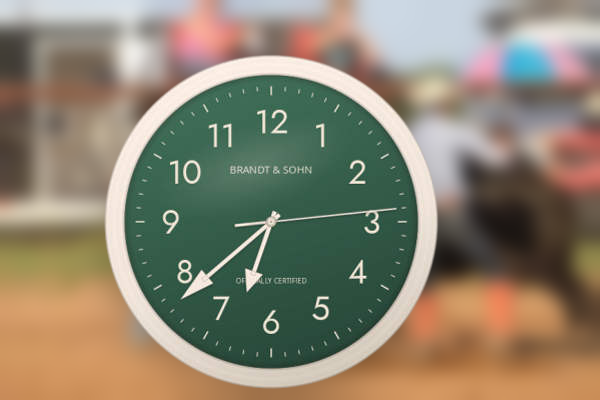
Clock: 6:38:14
